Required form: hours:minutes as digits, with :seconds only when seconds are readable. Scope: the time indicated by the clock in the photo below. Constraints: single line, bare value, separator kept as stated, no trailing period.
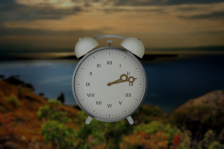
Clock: 2:13
